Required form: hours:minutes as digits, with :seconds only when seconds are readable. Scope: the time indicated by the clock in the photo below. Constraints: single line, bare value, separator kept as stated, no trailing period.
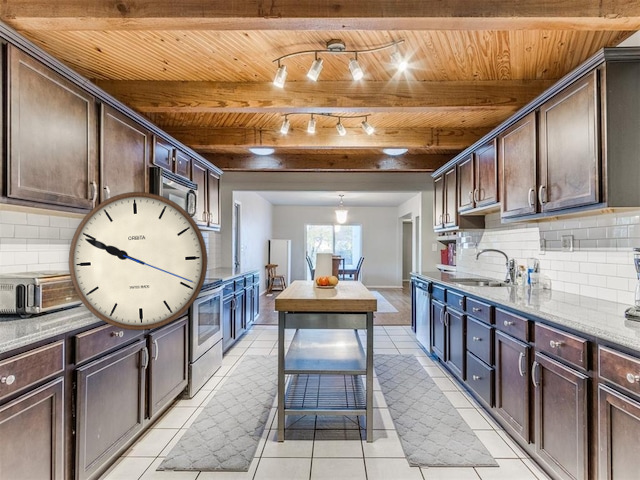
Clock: 9:49:19
